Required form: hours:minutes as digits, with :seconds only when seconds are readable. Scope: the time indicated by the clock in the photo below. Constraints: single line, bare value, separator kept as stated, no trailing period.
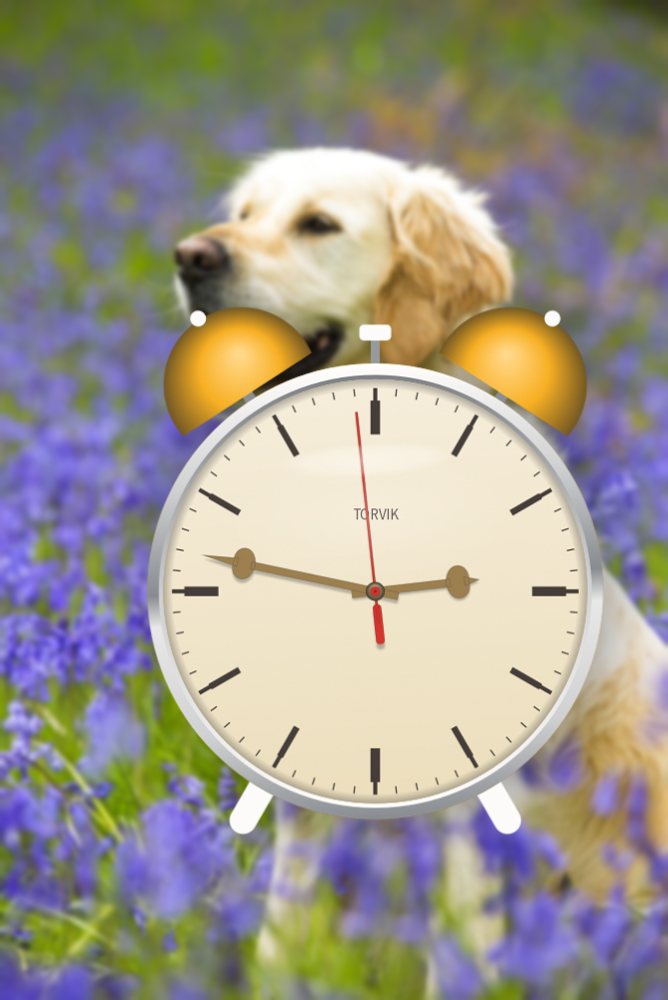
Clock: 2:46:59
